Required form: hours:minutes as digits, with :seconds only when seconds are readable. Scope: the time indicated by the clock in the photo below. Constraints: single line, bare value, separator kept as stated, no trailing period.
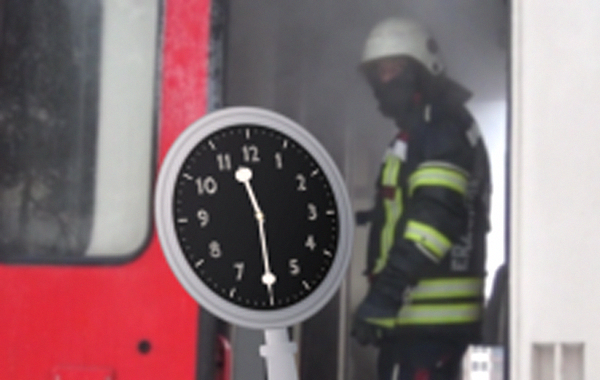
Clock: 11:30
